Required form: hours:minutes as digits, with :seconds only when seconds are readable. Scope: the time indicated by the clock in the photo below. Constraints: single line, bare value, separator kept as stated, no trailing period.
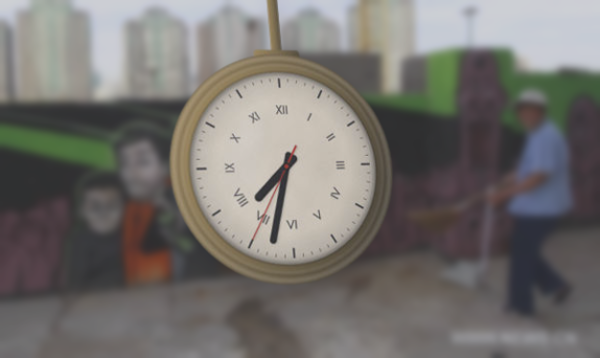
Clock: 7:32:35
